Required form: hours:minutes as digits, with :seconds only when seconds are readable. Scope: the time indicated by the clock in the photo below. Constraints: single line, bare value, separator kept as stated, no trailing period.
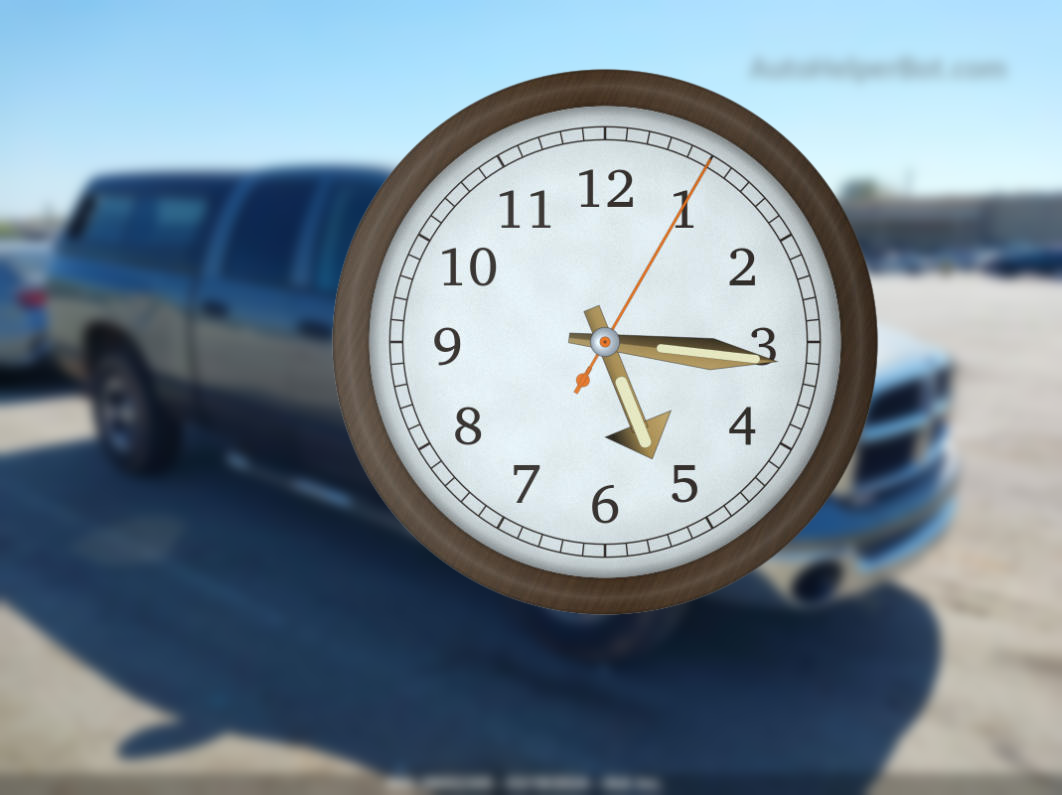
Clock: 5:16:05
